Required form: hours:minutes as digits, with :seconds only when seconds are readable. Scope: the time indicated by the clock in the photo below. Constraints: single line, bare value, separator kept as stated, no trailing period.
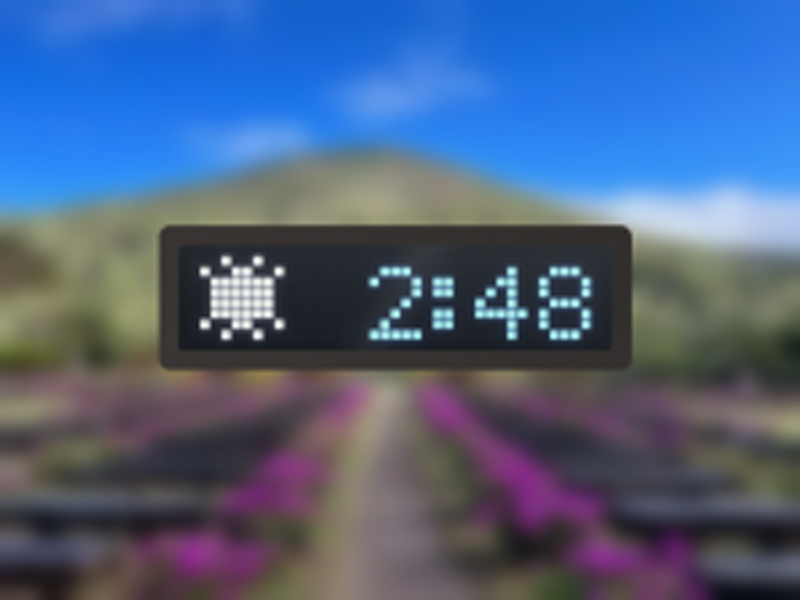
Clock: 2:48
